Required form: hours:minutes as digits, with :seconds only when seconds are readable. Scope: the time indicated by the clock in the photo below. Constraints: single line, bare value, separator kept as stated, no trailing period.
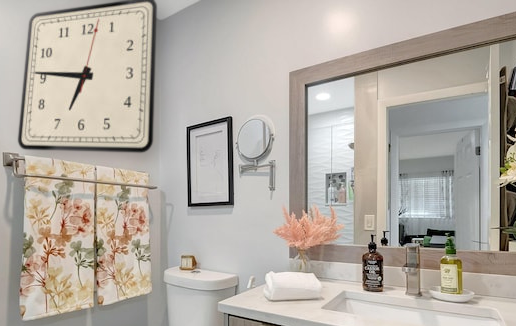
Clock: 6:46:02
